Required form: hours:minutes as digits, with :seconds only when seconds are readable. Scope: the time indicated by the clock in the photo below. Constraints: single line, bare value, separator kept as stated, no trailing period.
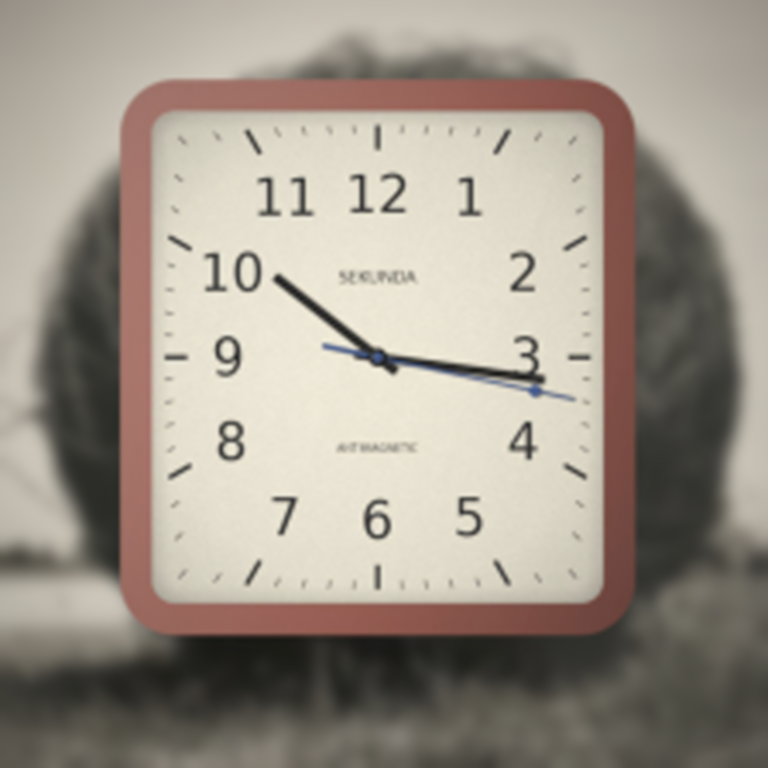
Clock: 10:16:17
